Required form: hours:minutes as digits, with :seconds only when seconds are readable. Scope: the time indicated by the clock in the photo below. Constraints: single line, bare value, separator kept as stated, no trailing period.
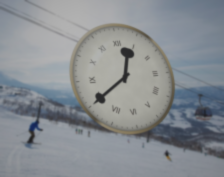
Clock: 12:40
